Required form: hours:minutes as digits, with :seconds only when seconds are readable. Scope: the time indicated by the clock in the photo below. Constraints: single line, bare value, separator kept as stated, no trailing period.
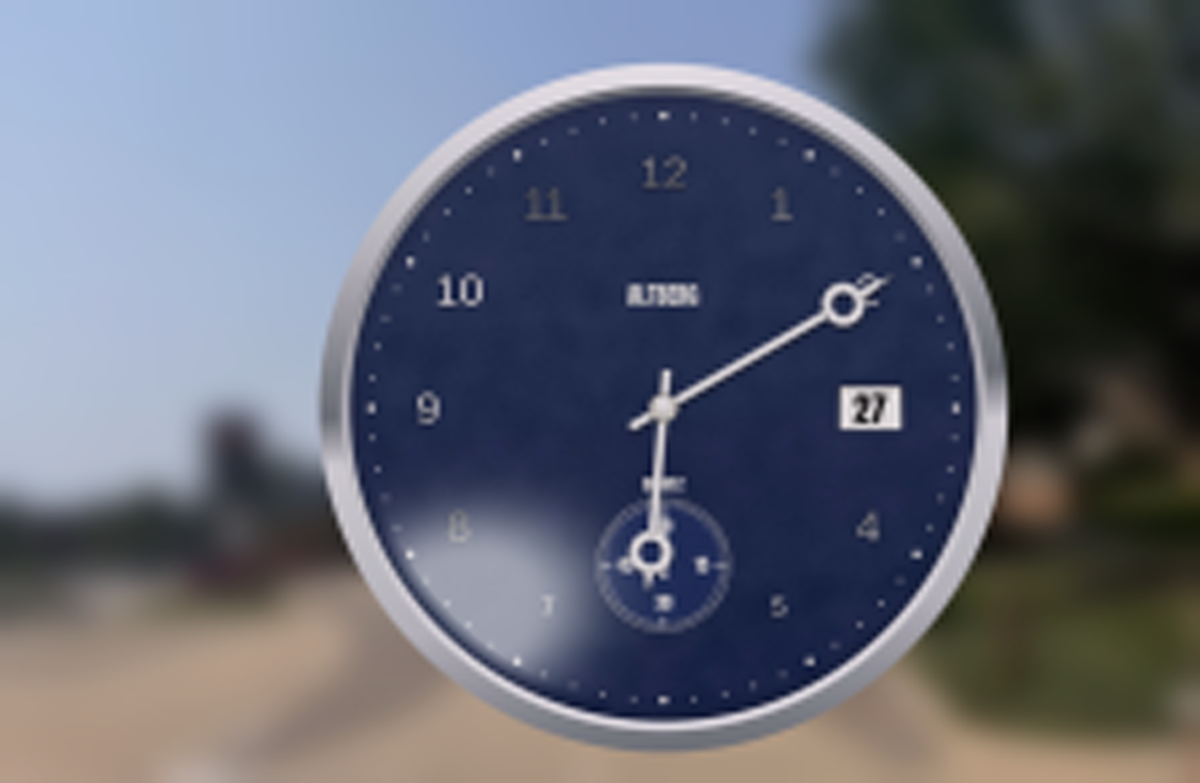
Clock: 6:10
